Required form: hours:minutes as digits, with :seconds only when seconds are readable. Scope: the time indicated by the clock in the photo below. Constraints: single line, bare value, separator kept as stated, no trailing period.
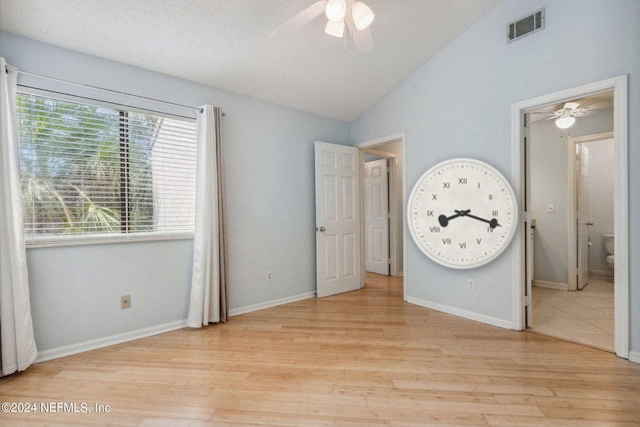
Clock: 8:18
